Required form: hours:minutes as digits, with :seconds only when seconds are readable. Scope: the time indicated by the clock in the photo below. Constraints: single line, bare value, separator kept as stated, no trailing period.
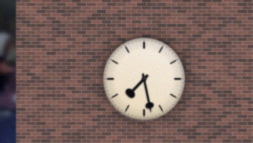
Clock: 7:28
